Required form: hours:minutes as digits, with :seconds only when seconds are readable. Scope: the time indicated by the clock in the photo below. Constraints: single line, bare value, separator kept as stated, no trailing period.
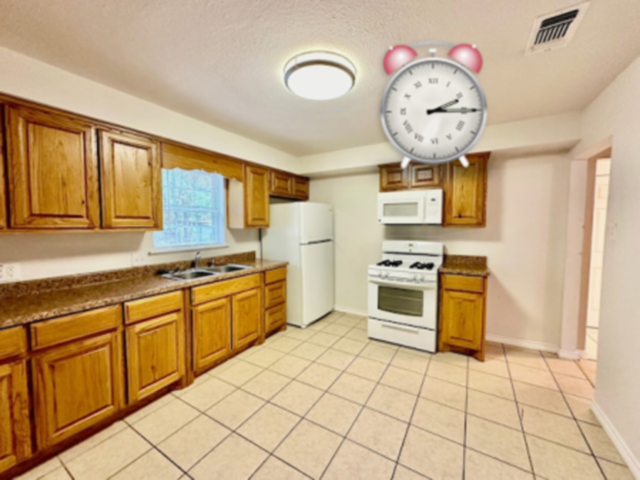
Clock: 2:15
